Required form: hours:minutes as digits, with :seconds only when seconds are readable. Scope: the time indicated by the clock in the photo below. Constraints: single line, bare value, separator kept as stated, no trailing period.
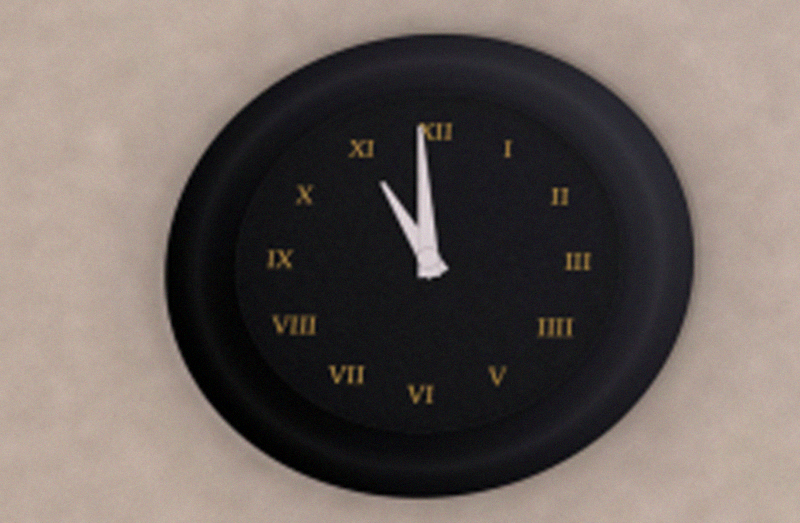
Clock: 10:59
